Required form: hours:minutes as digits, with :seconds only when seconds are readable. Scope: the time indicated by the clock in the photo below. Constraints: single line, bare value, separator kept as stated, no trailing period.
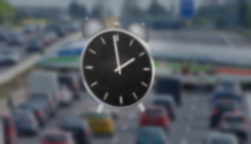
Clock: 1:59
